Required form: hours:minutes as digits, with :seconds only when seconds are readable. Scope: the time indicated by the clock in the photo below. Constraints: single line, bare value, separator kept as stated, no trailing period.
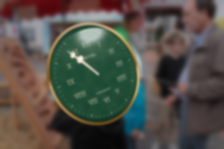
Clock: 10:54
